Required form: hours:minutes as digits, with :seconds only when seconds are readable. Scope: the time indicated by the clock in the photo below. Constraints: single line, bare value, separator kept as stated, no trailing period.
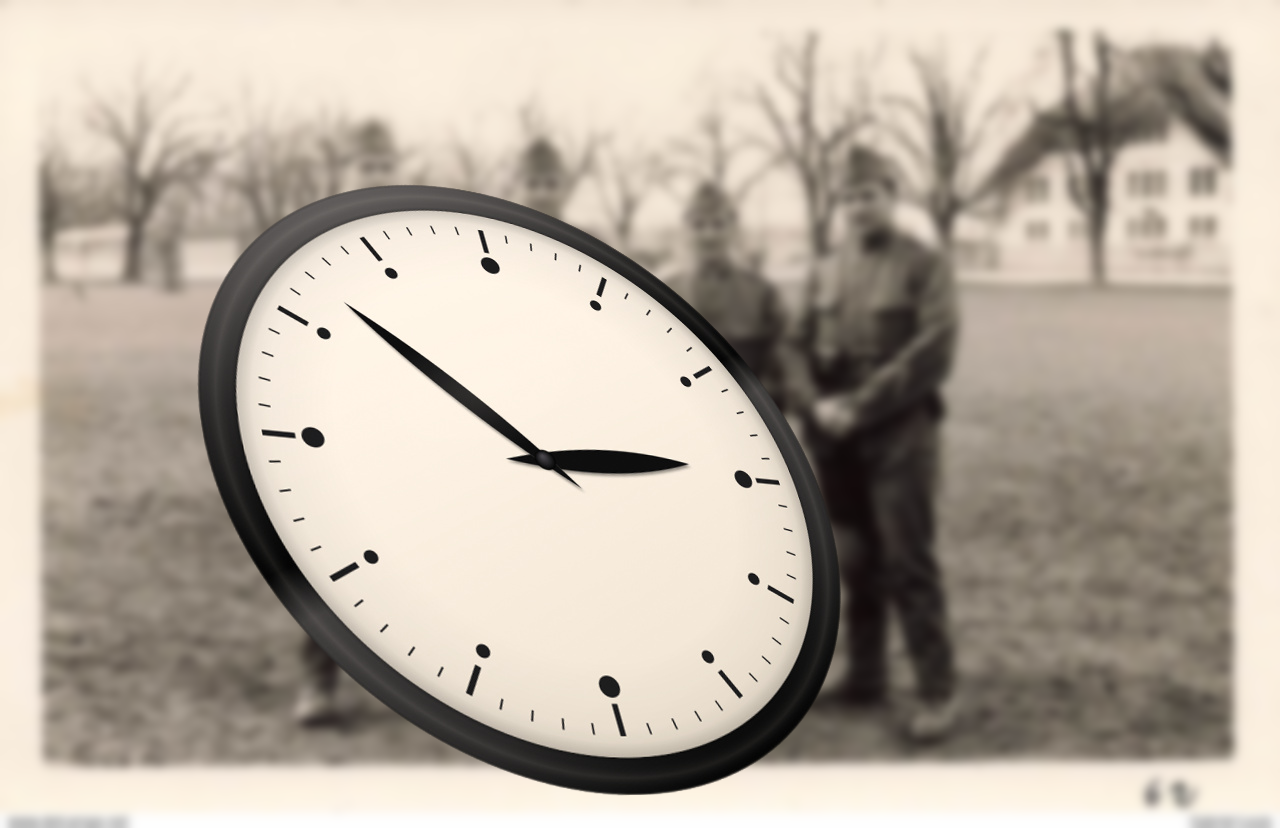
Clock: 2:52
